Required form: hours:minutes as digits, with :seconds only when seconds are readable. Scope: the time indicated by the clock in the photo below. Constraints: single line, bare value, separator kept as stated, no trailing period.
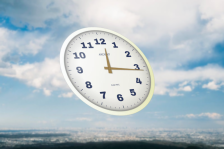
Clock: 12:16
